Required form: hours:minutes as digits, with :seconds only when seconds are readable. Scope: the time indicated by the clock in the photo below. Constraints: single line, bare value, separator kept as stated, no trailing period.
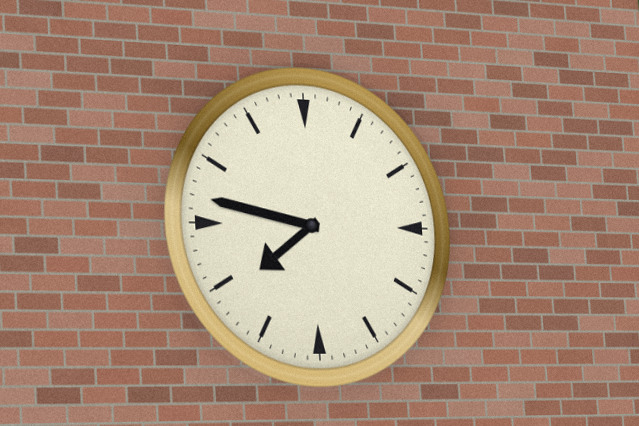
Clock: 7:47
